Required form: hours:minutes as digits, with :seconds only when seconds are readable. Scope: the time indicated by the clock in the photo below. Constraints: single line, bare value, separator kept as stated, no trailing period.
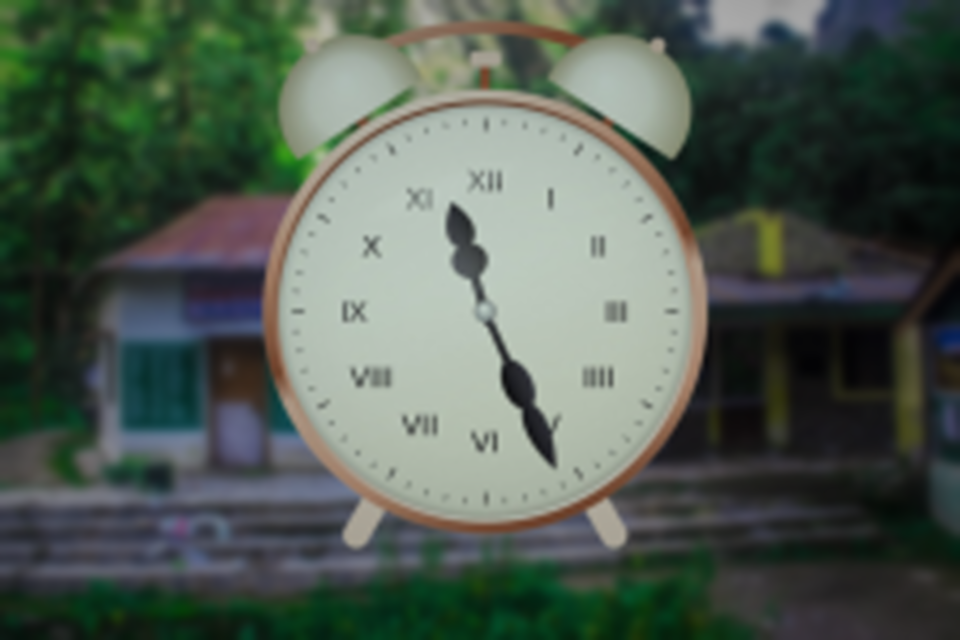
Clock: 11:26
